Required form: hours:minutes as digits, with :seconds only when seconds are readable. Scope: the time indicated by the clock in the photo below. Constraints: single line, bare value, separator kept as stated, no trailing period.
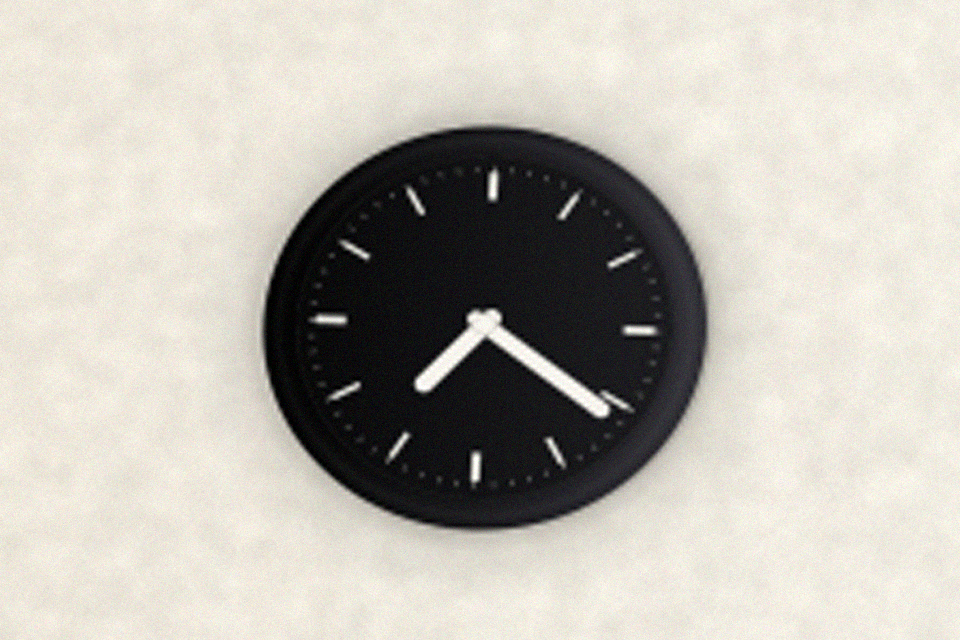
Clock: 7:21
